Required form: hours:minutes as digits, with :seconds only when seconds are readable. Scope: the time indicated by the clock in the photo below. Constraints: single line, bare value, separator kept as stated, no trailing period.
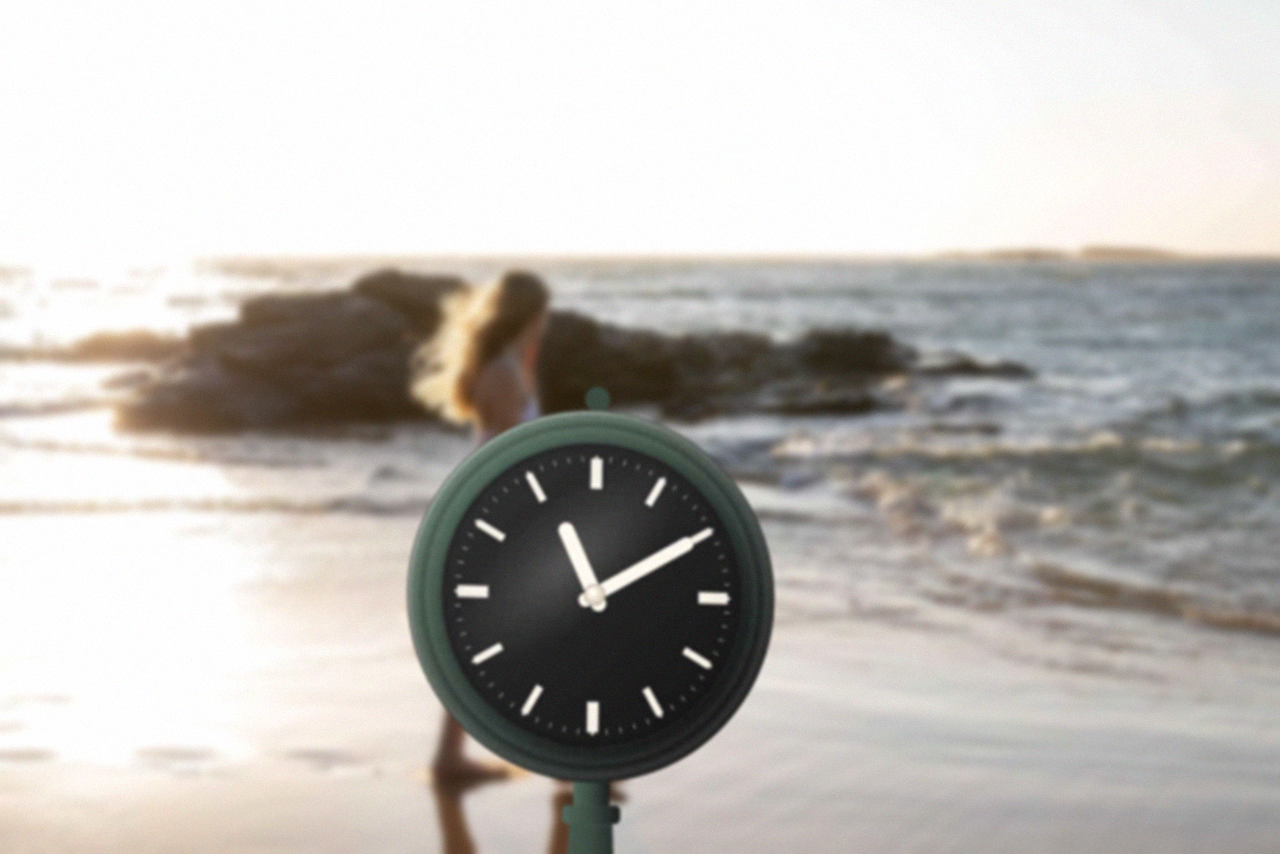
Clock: 11:10
